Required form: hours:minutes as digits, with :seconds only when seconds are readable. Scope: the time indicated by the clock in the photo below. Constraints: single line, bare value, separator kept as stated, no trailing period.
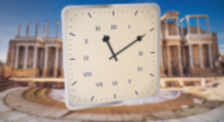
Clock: 11:10
